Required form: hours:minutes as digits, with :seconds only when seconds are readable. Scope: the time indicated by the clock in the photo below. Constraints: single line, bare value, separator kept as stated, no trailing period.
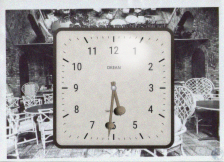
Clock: 5:31
